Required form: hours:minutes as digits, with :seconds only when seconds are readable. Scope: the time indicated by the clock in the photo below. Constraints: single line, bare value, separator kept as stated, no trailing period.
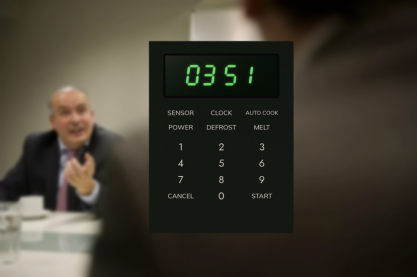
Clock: 3:51
